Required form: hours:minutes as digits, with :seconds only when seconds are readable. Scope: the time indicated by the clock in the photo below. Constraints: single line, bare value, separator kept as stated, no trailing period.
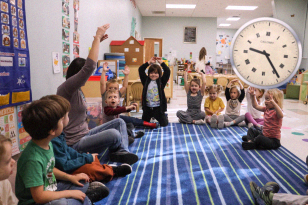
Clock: 9:24
